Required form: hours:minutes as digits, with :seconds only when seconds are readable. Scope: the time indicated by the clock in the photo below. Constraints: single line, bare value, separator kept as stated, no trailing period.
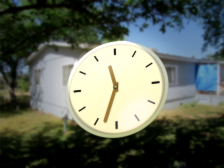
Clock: 11:33
